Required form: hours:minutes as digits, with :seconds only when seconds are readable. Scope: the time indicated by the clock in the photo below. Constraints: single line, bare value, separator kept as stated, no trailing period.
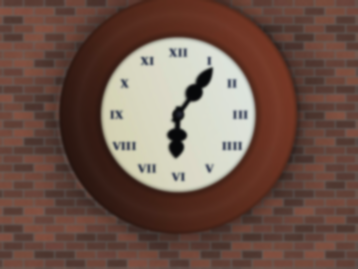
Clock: 6:06
